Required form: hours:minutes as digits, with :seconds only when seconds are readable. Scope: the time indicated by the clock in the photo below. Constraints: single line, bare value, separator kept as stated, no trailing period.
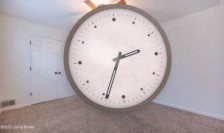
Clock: 2:34
